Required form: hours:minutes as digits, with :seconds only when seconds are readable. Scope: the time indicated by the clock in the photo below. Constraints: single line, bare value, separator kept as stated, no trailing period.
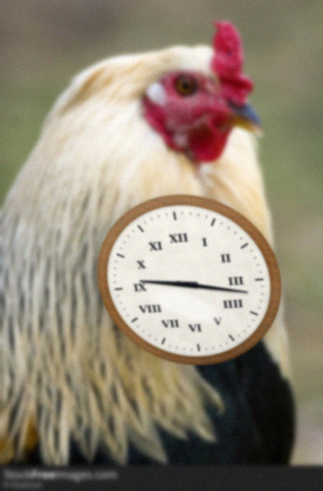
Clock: 9:17
